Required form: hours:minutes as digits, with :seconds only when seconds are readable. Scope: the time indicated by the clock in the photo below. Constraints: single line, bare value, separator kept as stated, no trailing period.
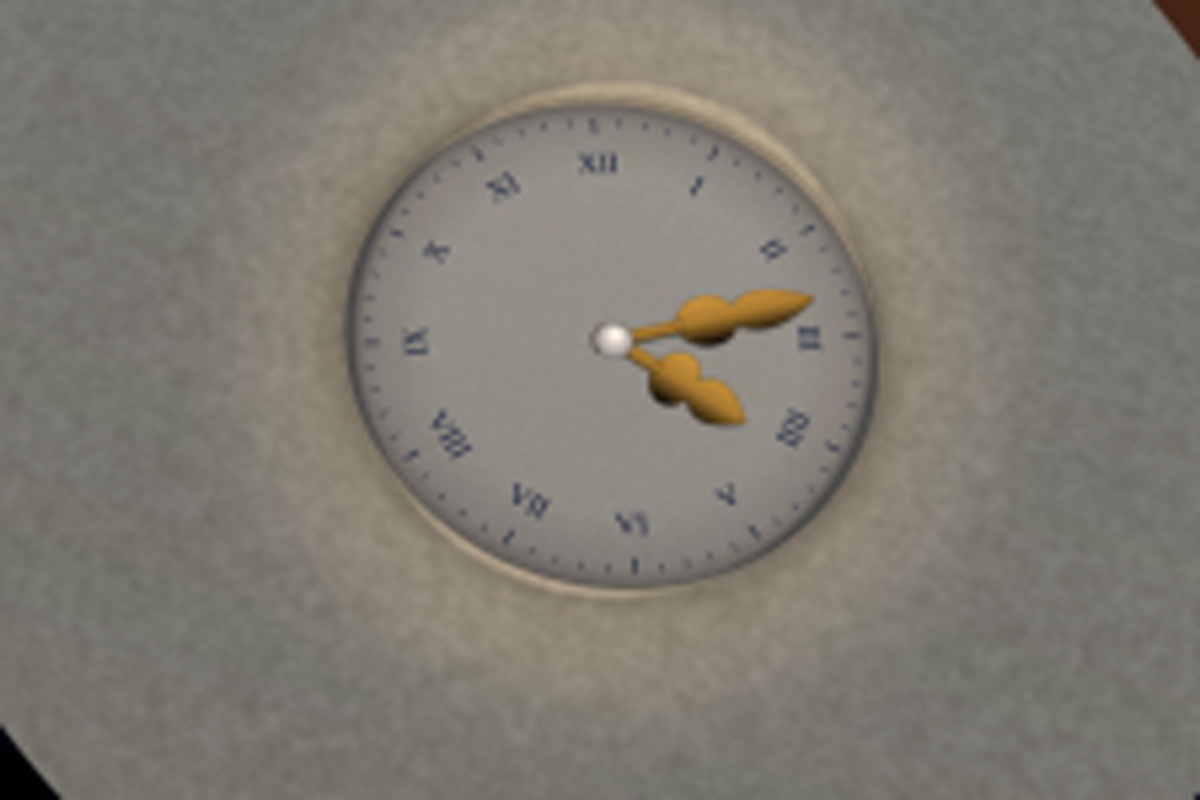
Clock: 4:13
